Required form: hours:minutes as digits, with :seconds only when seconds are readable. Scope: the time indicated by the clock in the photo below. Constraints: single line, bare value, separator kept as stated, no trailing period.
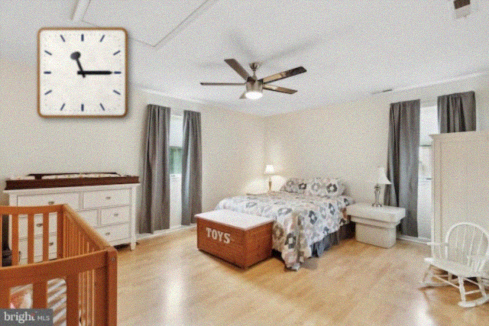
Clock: 11:15
